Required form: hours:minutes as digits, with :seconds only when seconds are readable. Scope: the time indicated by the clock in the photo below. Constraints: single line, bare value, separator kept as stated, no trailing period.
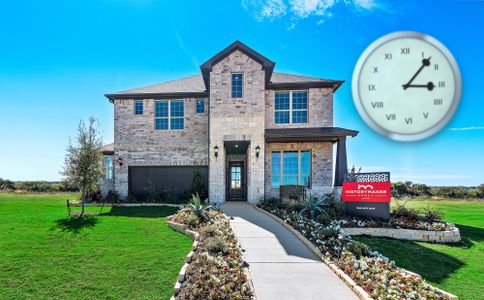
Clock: 3:07
